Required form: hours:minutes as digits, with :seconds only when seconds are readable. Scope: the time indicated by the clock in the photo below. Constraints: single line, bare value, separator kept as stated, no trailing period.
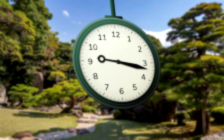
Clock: 9:17
